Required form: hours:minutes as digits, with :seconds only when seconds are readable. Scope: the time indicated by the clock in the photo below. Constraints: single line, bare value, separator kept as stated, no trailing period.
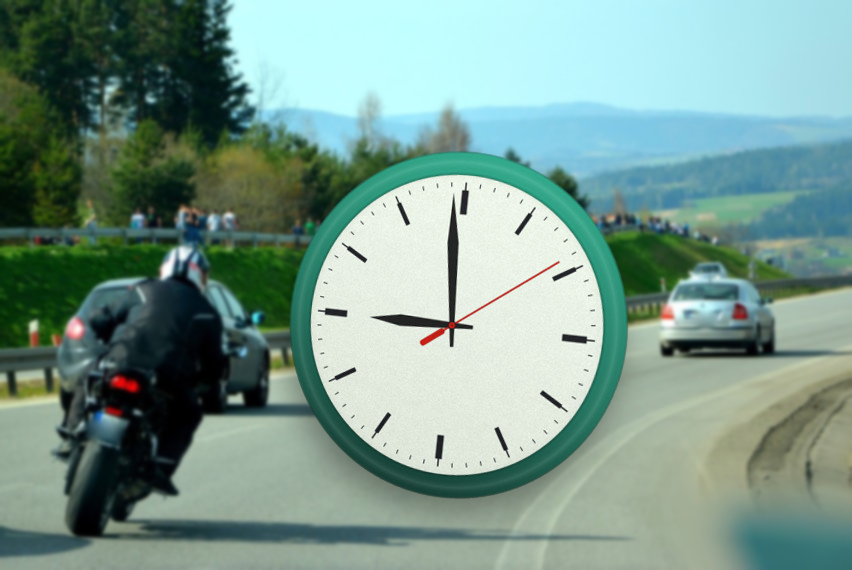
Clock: 8:59:09
